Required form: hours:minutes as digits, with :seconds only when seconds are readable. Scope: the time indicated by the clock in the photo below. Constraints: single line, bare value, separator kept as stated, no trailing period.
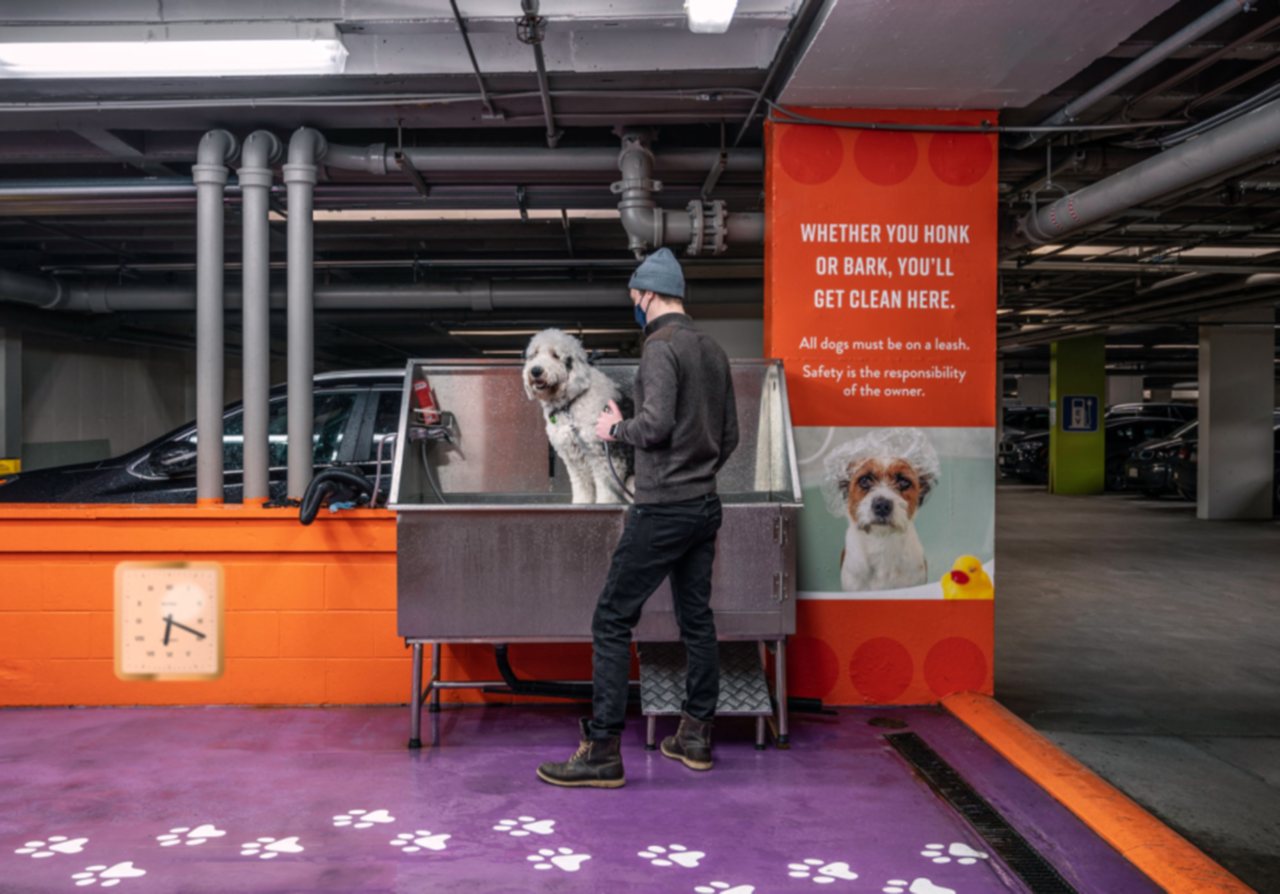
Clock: 6:19
